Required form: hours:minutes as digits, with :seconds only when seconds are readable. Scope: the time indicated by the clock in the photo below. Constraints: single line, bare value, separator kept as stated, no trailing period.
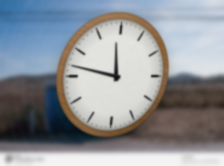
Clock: 11:47
